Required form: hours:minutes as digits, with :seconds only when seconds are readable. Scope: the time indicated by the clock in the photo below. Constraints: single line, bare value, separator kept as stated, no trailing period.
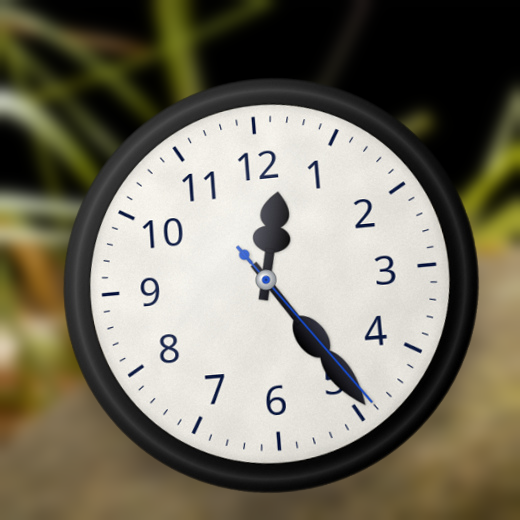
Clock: 12:24:24
